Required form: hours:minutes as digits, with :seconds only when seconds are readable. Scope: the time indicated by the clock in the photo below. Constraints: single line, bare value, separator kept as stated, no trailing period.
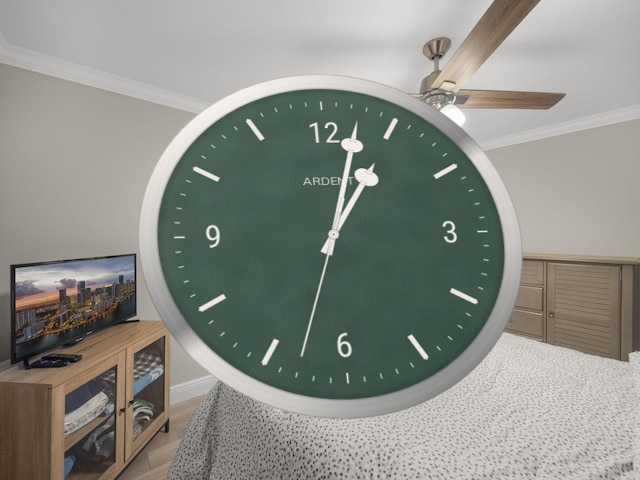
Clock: 1:02:33
